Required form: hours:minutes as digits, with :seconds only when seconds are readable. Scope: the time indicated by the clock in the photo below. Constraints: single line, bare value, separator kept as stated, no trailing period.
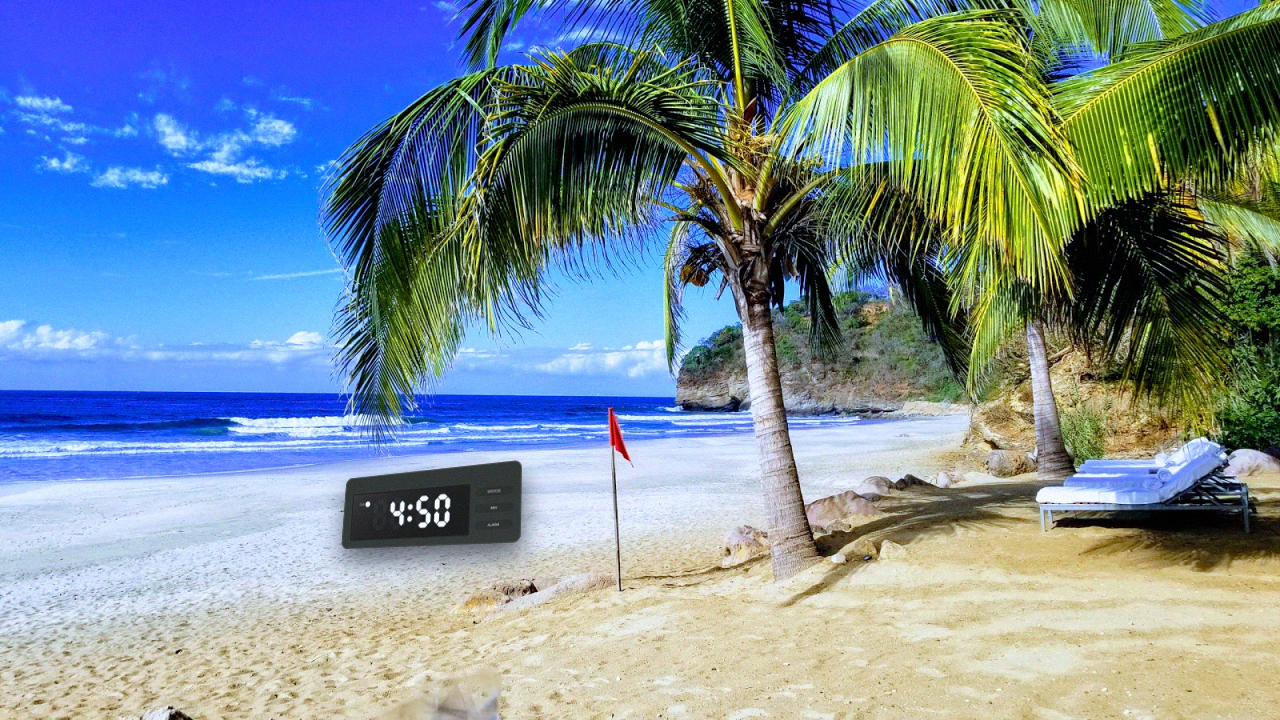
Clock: 4:50
